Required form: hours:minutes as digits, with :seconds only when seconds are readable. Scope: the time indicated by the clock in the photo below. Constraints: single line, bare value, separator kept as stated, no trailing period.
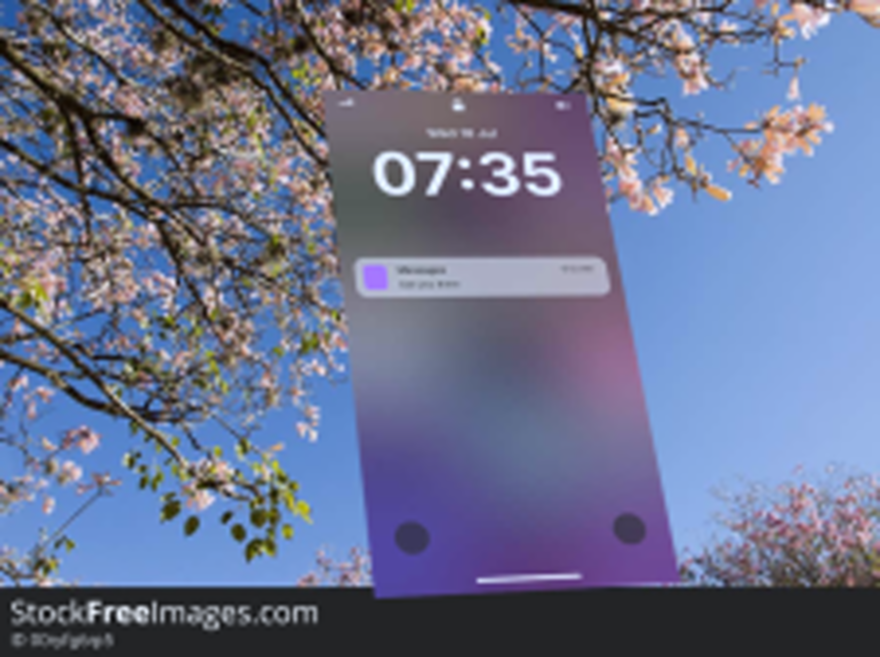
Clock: 7:35
